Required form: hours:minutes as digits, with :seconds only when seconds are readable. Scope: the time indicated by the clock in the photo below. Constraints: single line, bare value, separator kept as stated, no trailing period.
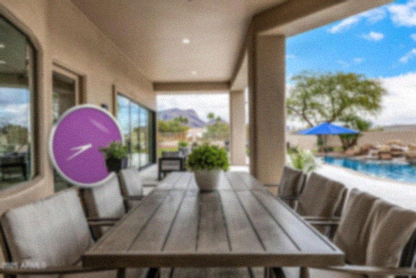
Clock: 8:40
